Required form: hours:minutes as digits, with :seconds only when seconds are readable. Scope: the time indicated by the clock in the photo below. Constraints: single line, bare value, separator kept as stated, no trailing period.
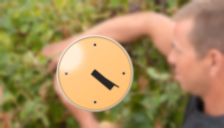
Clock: 4:20
